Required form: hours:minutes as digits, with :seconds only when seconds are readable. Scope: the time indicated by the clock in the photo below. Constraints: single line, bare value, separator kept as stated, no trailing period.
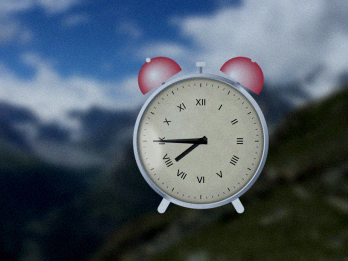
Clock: 7:45
